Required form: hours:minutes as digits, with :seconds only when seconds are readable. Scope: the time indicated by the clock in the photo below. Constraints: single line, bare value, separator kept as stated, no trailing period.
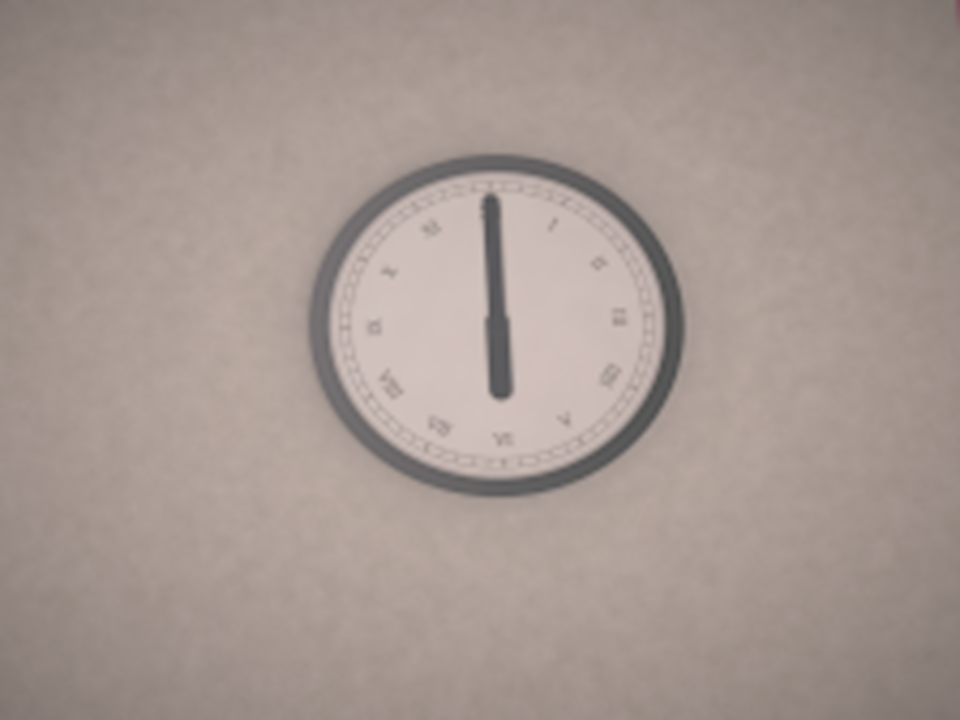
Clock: 6:00
